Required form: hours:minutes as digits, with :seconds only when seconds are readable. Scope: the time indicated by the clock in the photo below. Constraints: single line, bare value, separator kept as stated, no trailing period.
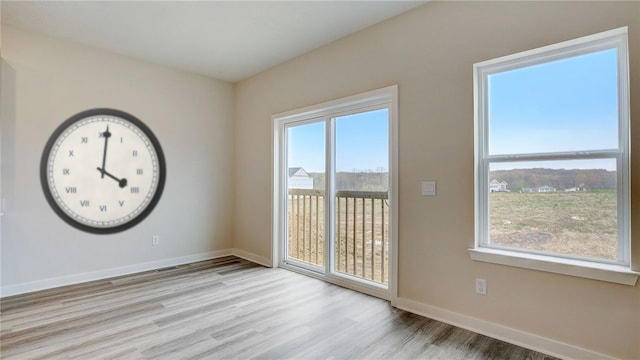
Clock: 4:01
